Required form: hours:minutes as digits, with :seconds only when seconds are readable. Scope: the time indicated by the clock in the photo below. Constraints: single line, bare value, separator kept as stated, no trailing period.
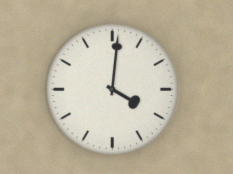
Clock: 4:01
